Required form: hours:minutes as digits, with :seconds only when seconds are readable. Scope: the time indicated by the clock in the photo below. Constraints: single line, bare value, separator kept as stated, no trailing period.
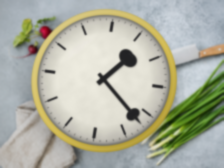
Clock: 1:22
